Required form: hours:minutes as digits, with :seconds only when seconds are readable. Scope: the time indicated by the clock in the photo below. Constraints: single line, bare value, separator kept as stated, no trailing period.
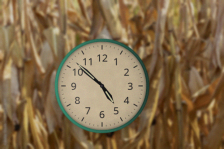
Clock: 4:52
